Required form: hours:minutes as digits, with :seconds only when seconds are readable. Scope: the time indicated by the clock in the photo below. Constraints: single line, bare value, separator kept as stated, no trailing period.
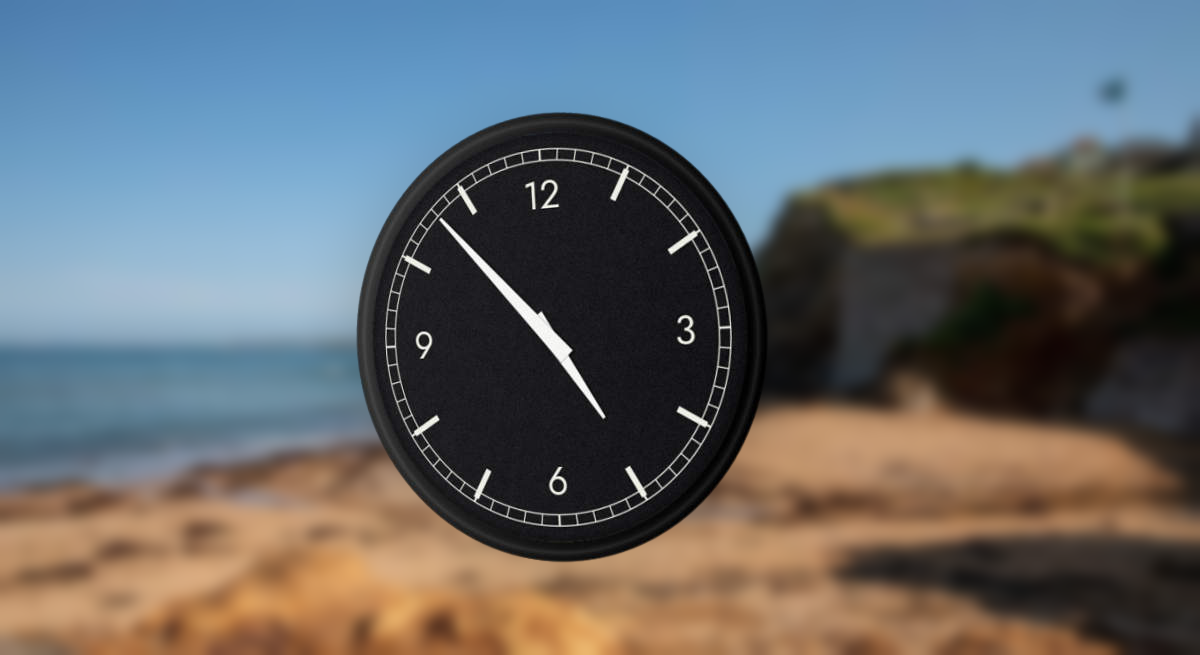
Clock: 4:53
